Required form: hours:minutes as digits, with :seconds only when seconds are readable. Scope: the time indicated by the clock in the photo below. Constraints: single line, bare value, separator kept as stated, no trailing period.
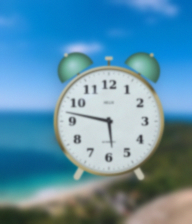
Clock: 5:47
